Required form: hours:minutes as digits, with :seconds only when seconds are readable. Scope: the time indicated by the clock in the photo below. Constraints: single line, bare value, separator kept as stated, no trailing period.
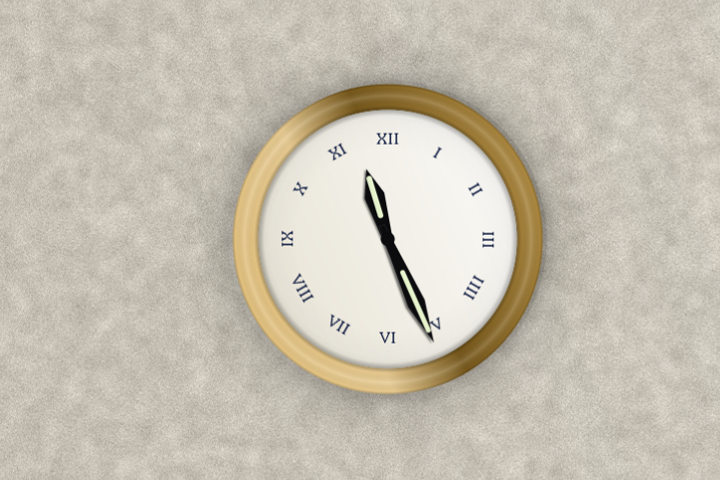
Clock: 11:26
